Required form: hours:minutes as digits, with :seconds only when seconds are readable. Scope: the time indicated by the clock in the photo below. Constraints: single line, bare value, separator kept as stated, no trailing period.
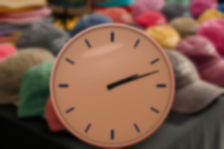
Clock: 2:12
